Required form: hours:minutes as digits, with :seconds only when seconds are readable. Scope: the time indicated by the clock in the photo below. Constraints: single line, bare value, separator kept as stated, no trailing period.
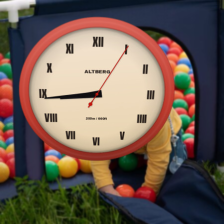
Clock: 8:44:05
